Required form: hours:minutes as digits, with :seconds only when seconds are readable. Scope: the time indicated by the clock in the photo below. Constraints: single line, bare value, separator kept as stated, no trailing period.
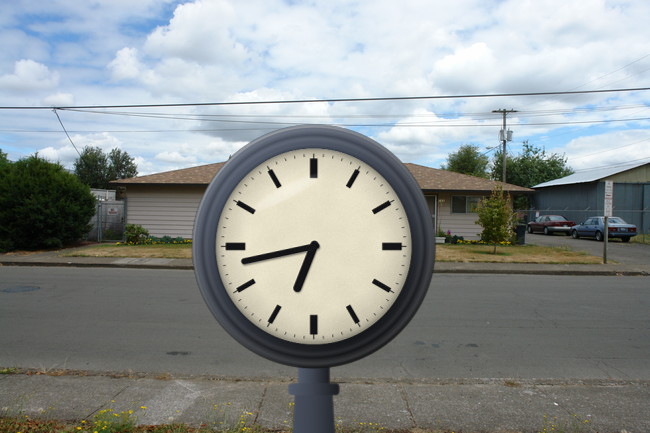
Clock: 6:43
